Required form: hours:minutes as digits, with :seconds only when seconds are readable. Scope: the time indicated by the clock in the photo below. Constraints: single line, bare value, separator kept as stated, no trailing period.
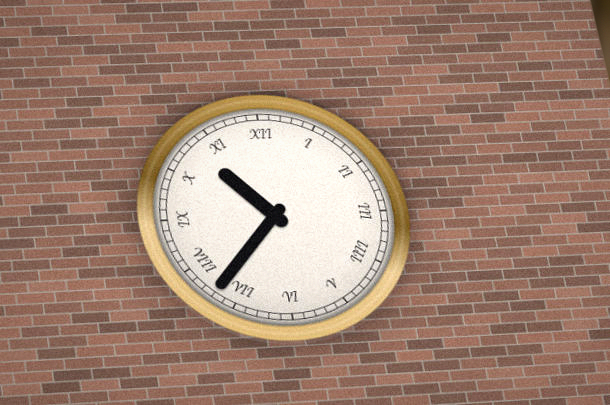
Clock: 10:37
